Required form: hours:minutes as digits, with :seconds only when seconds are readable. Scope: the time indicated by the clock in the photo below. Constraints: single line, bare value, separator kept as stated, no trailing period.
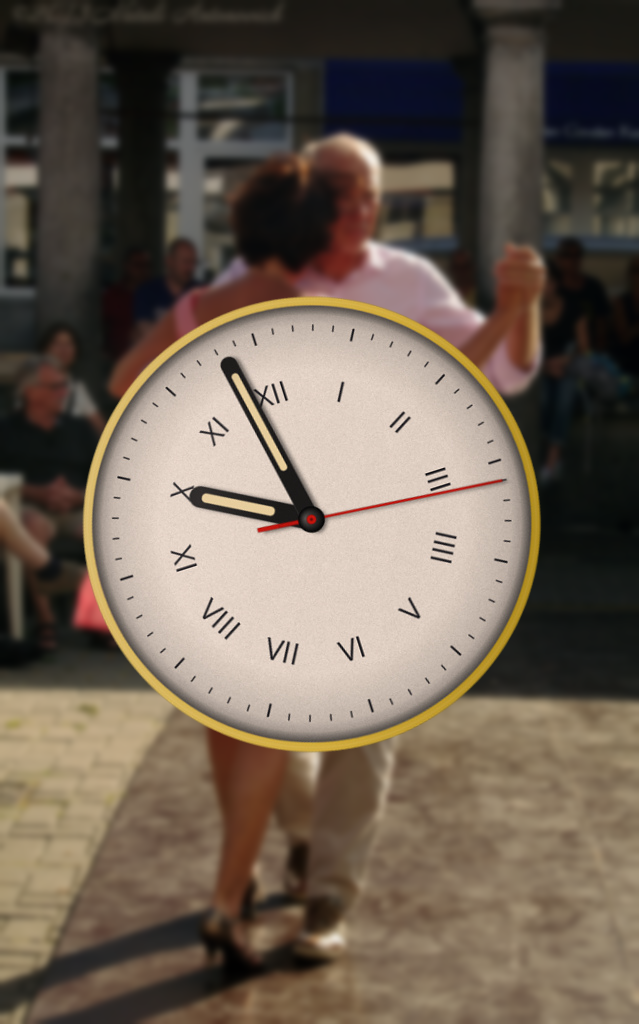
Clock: 9:58:16
